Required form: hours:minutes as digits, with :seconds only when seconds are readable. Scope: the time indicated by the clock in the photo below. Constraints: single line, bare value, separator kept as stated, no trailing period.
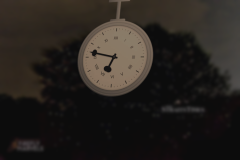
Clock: 6:47
